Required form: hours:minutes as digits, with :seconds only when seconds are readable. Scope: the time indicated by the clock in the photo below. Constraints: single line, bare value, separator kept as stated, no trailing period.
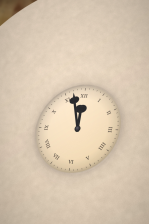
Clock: 11:57
